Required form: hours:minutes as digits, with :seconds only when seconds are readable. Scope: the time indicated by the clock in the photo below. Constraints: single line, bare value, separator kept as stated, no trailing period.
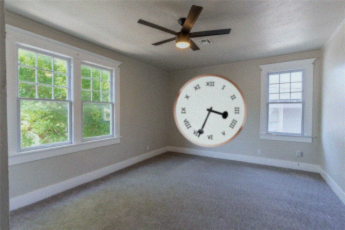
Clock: 3:34
